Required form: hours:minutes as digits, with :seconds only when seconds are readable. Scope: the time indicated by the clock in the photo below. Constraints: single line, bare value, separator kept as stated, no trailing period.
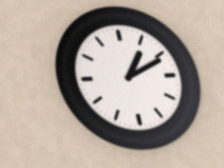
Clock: 1:11
